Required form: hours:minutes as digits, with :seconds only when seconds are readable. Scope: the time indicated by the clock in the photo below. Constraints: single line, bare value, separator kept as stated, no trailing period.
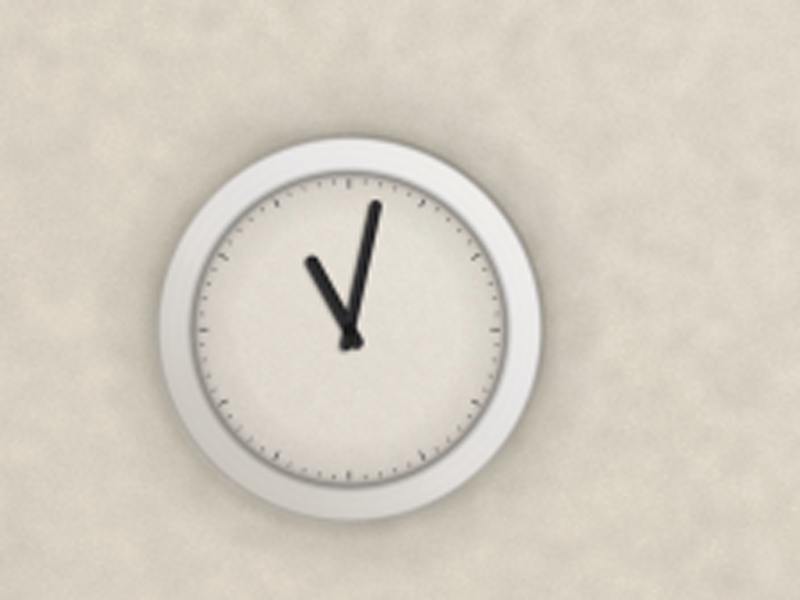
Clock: 11:02
